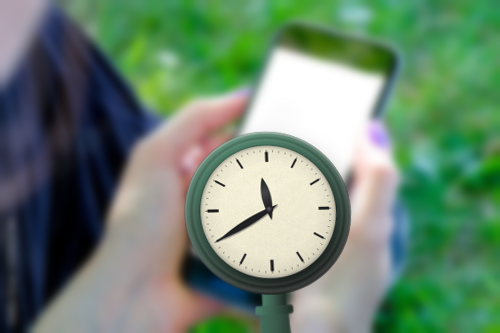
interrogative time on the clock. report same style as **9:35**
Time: **11:40**
